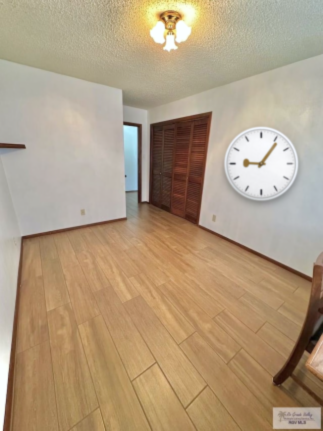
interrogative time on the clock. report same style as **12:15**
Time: **9:06**
